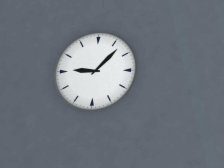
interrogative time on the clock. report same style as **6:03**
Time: **9:07**
